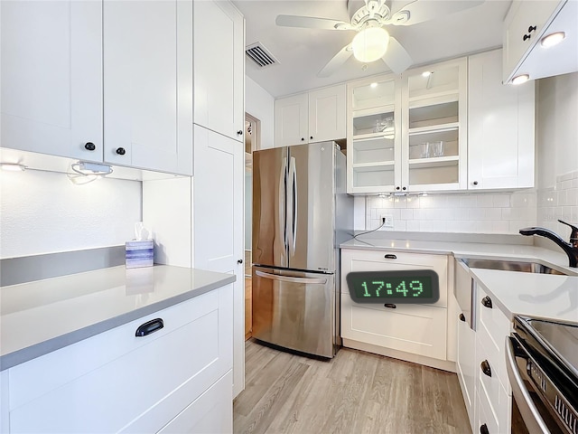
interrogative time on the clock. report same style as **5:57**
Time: **17:49**
